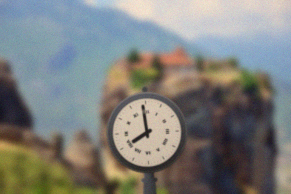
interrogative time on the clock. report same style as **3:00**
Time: **7:59**
